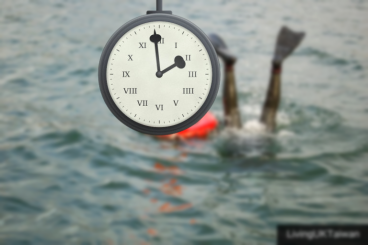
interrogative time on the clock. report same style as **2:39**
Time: **1:59**
